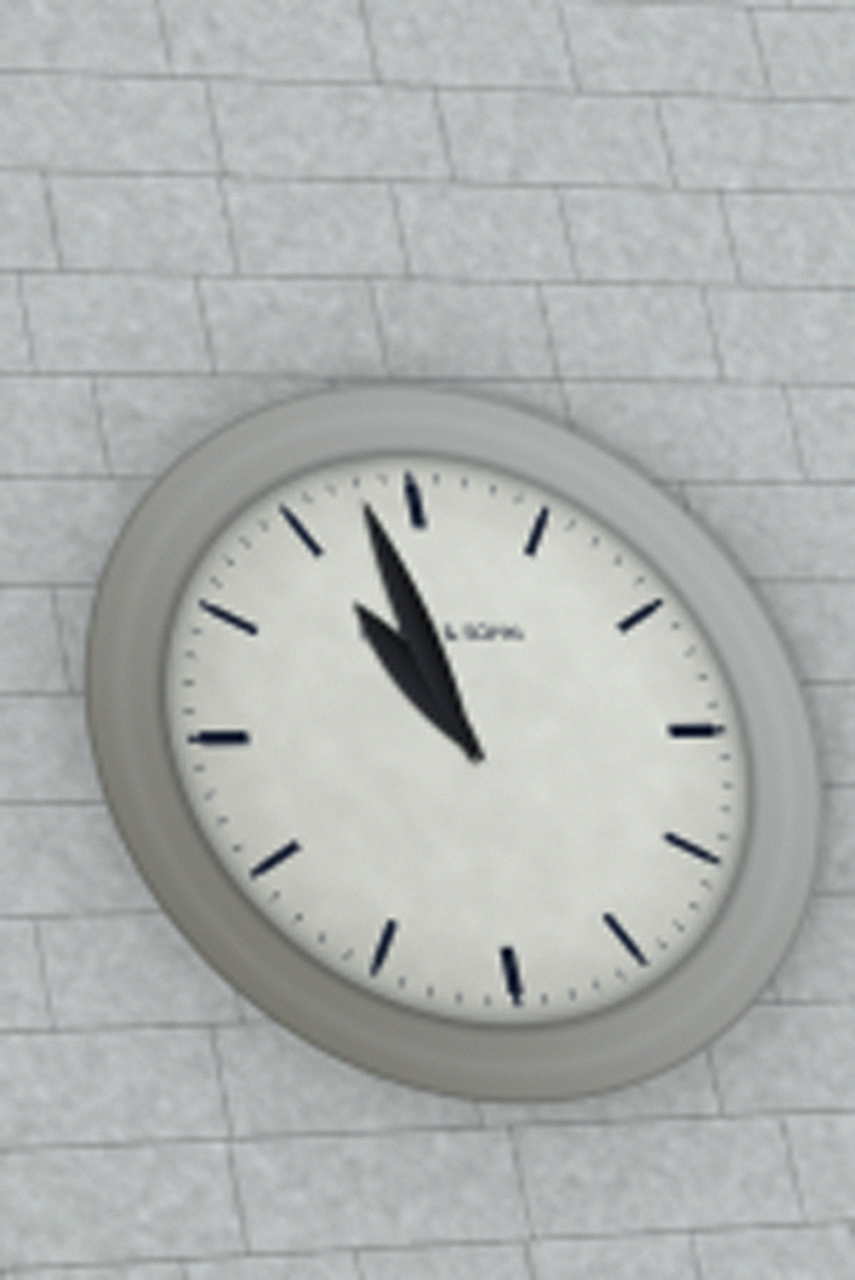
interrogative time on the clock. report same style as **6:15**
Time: **10:58**
